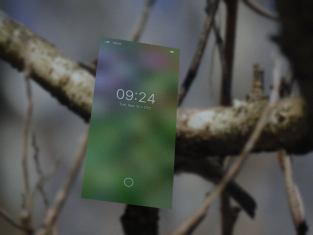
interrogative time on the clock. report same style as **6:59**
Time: **9:24**
